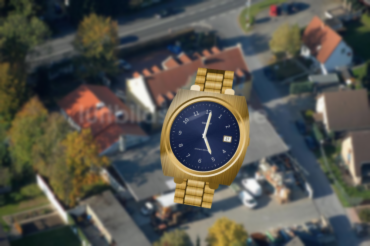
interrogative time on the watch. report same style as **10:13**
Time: **5:01**
